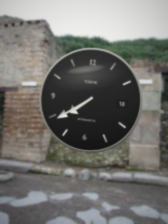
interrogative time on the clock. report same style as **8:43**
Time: **7:39**
